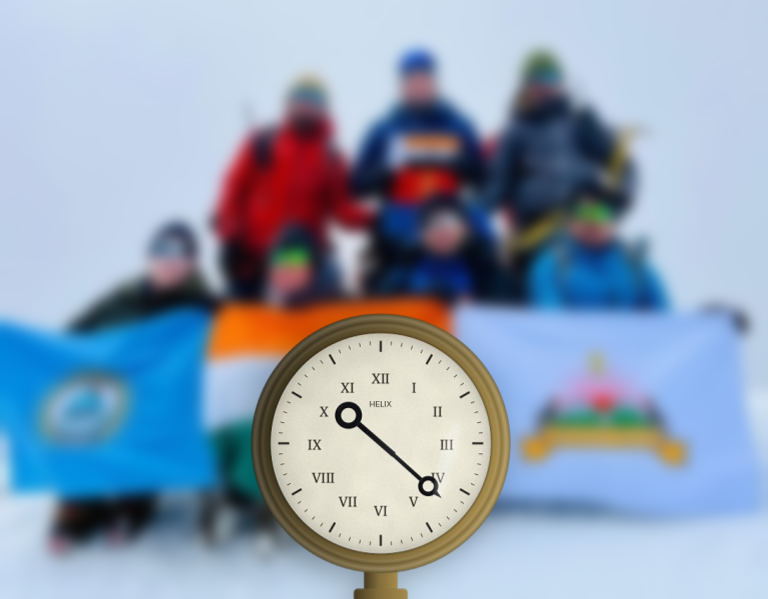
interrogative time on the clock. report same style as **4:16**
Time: **10:22**
